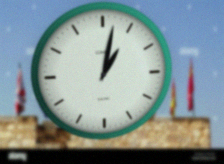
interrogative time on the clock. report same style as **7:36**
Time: **1:02**
